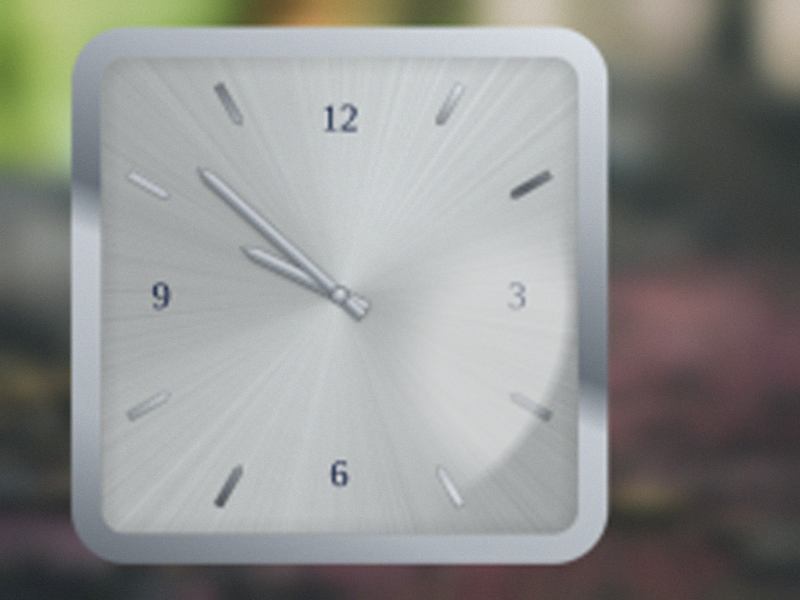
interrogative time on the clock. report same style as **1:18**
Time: **9:52**
